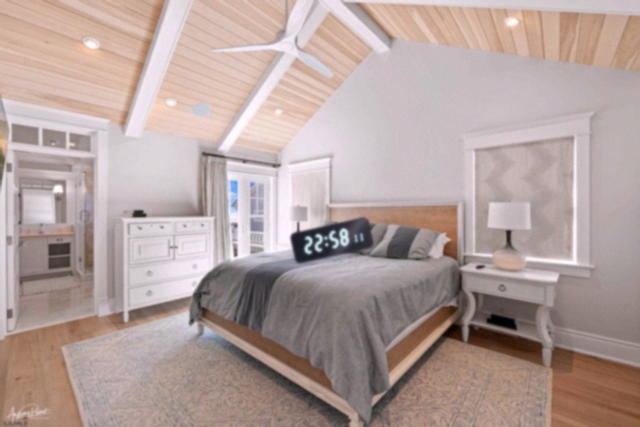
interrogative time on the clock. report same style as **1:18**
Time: **22:58**
